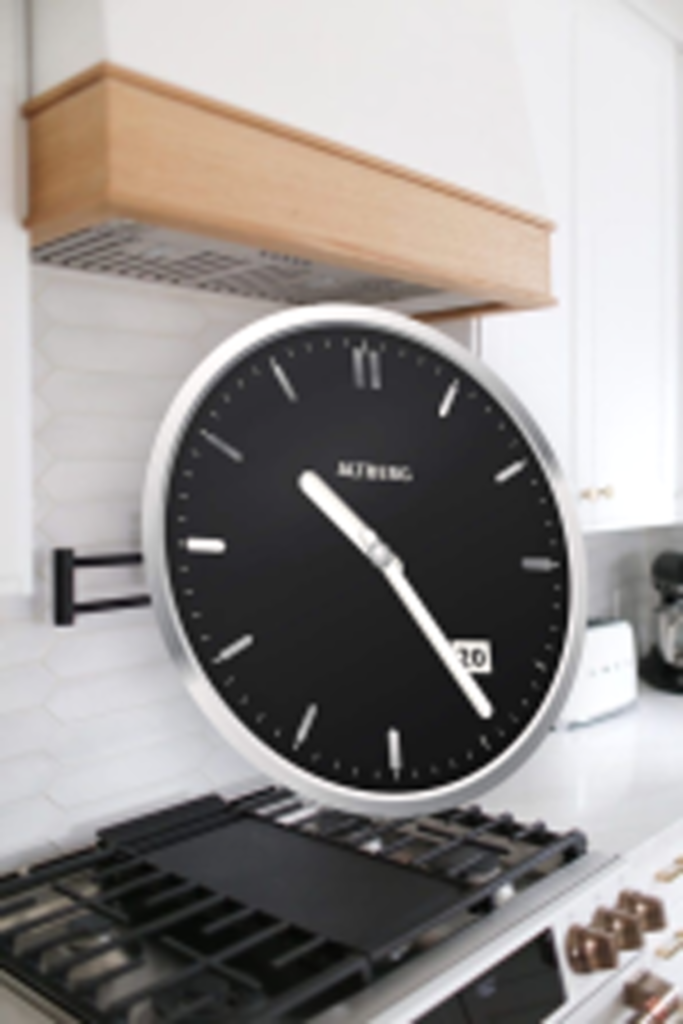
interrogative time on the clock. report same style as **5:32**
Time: **10:24**
